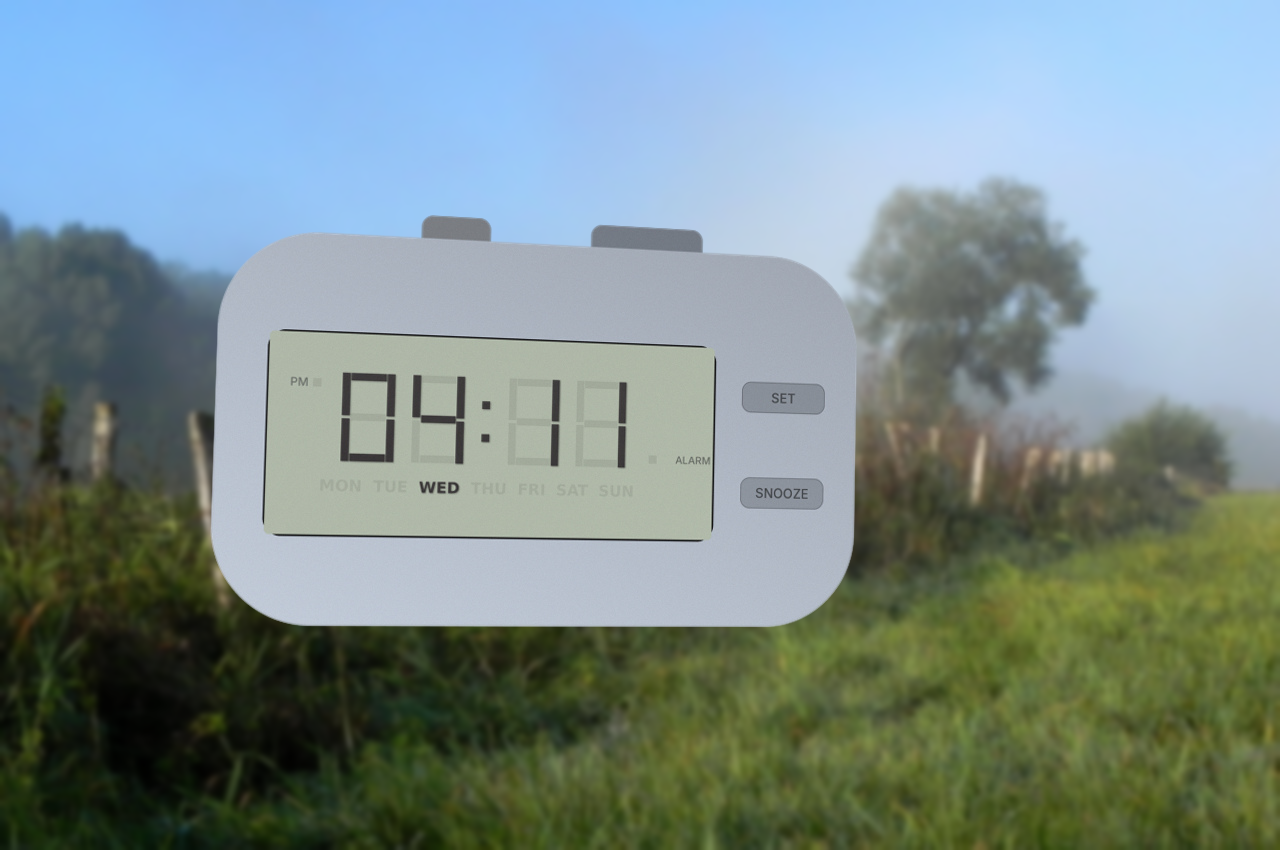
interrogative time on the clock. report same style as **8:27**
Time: **4:11**
